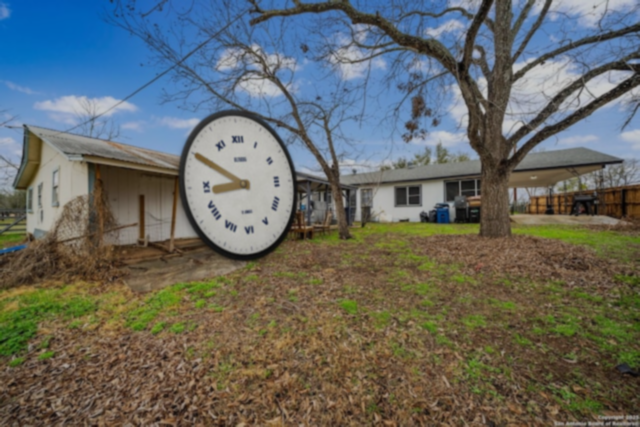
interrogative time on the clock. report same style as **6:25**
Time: **8:50**
